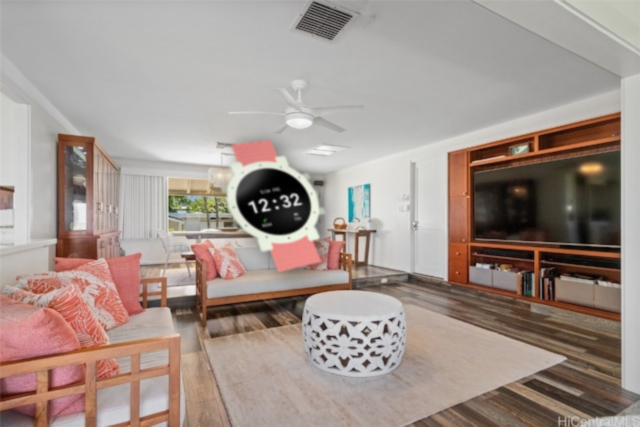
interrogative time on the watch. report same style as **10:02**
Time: **12:32**
